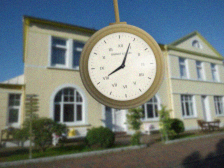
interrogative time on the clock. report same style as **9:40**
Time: **8:04**
